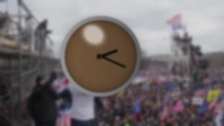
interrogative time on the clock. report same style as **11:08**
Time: **2:19**
